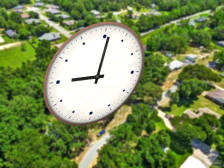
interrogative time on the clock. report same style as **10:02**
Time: **9:01**
